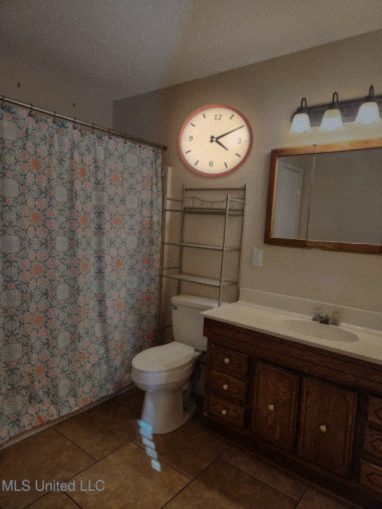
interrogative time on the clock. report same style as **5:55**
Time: **4:10**
